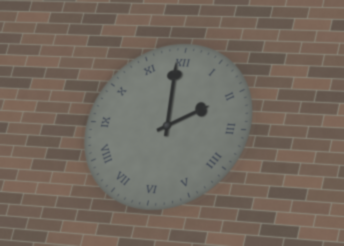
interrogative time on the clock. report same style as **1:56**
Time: **1:59**
